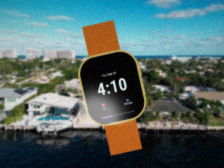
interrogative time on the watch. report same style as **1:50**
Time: **4:10**
